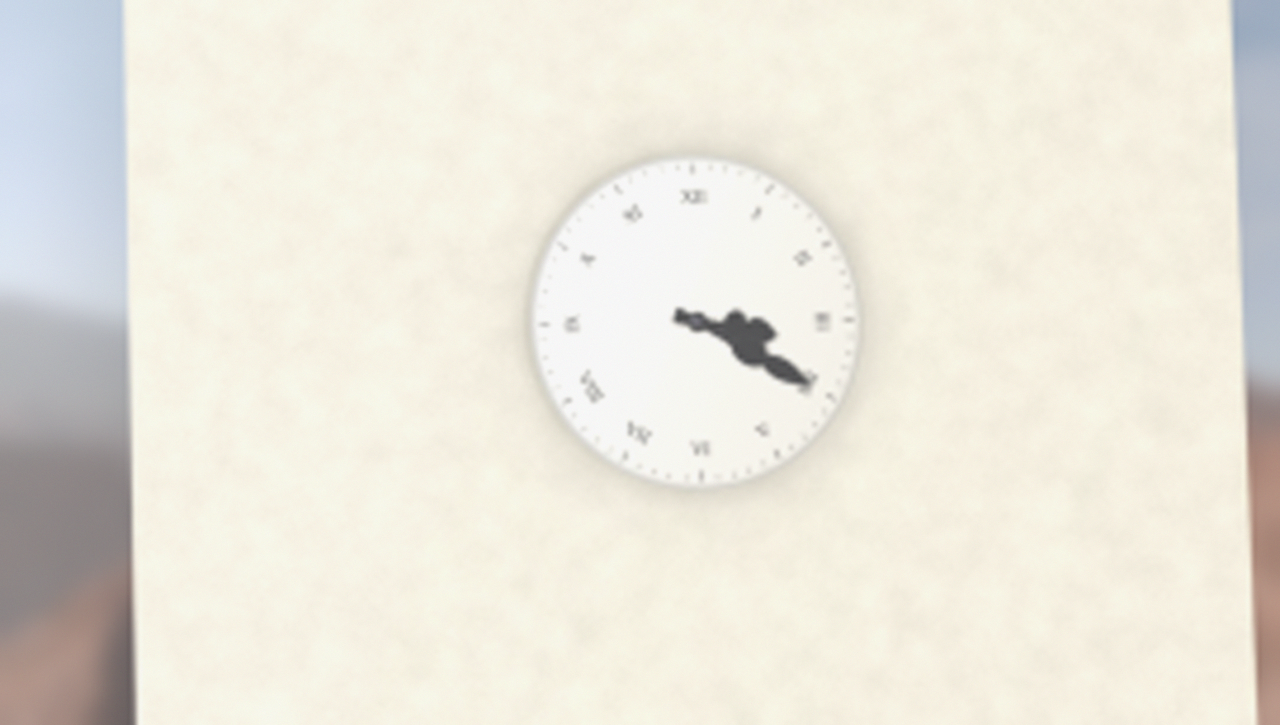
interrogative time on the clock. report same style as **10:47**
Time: **3:20**
